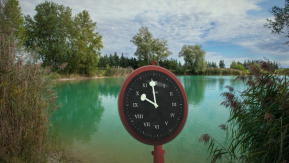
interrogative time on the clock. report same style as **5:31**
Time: **9:59**
